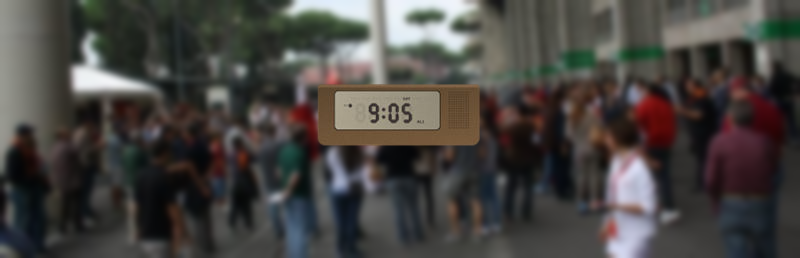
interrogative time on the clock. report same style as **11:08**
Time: **9:05**
